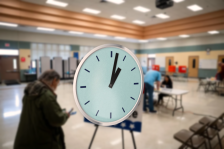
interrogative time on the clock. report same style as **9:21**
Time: **1:02**
